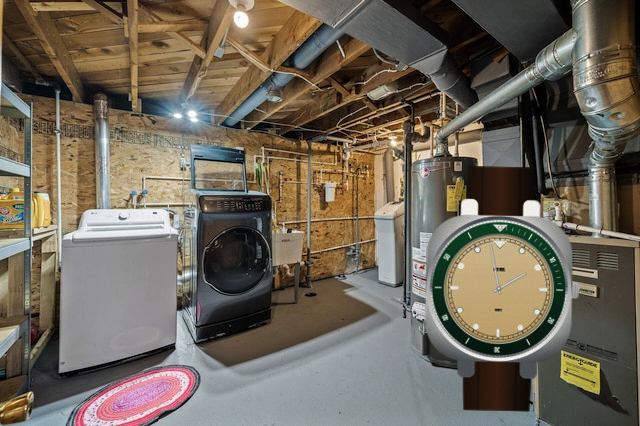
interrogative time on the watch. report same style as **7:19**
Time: **1:58**
